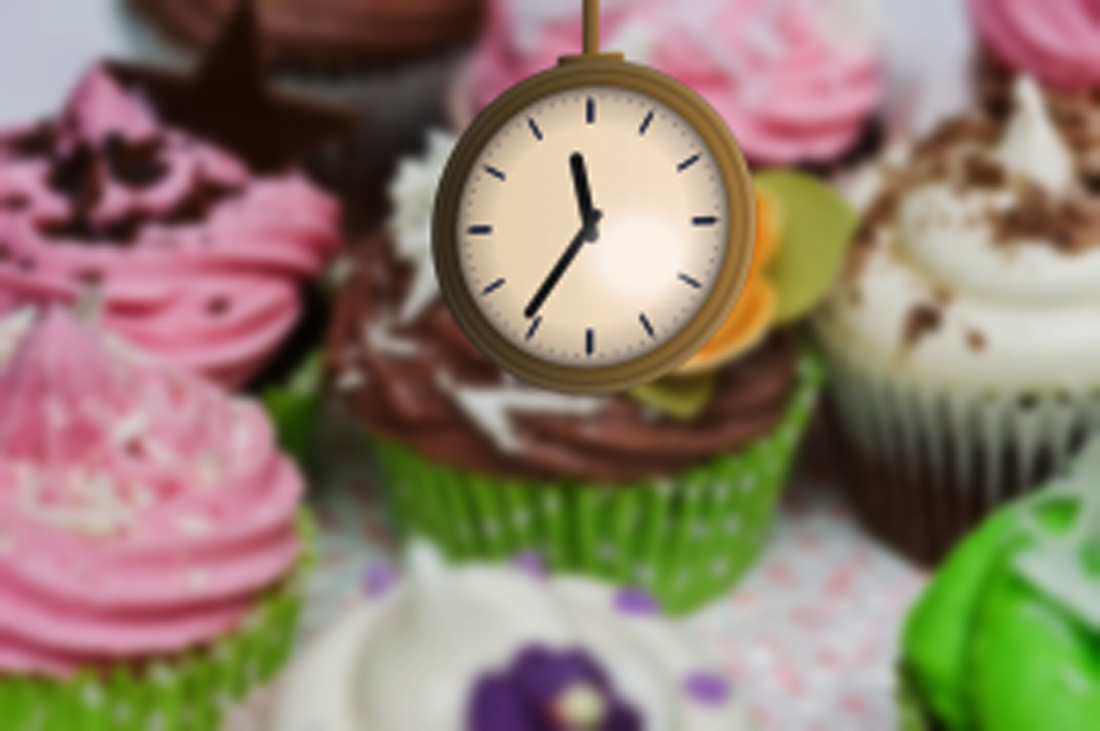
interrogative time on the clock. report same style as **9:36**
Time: **11:36**
